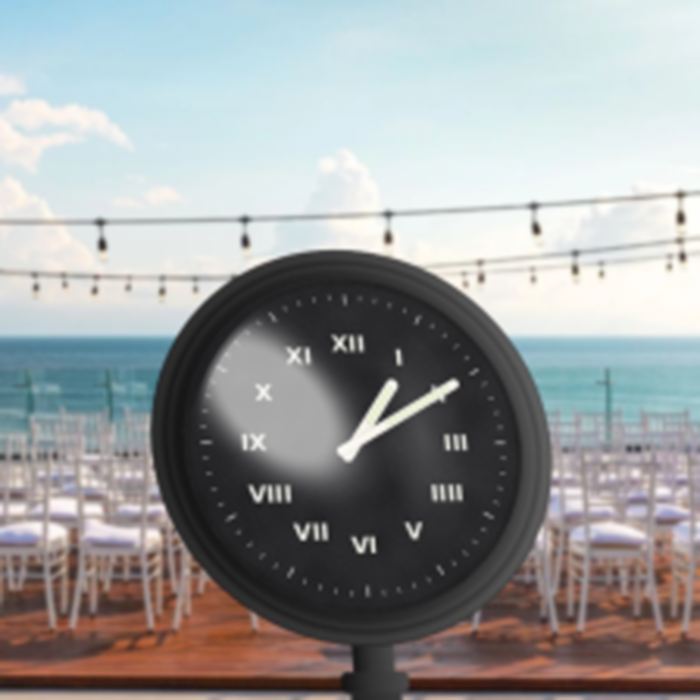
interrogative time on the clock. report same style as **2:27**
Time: **1:10**
